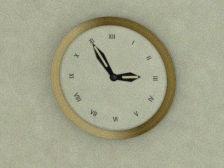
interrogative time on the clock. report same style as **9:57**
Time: **2:55**
